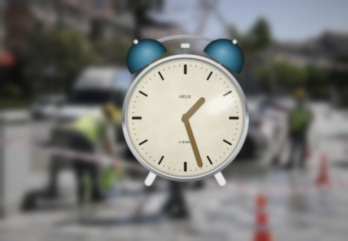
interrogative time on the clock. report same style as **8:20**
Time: **1:27**
